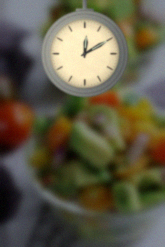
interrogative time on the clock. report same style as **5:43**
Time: **12:10**
